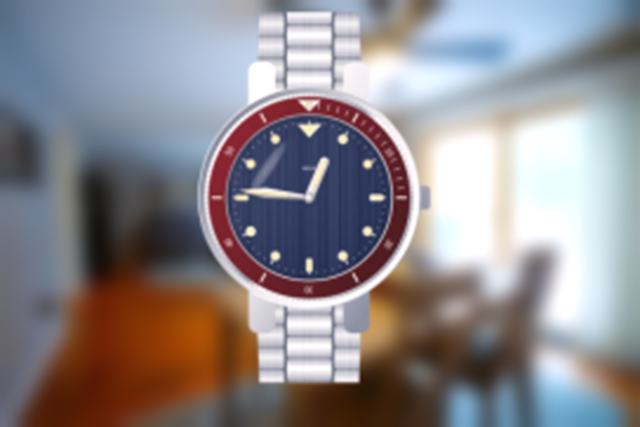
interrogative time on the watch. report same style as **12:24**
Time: **12:46**
